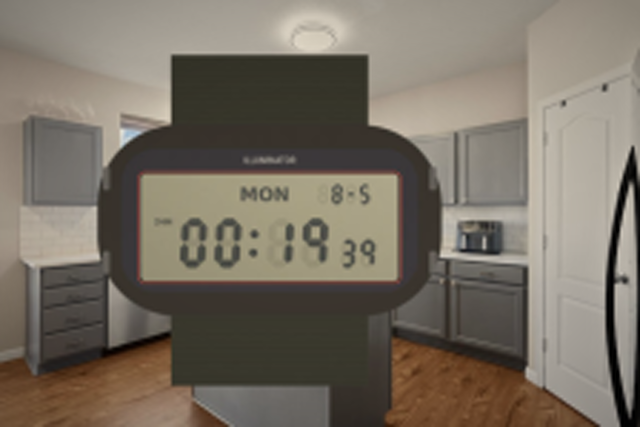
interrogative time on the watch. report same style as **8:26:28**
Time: **0:19:39**
